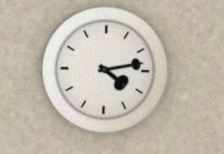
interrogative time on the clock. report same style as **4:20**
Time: **4:13**
